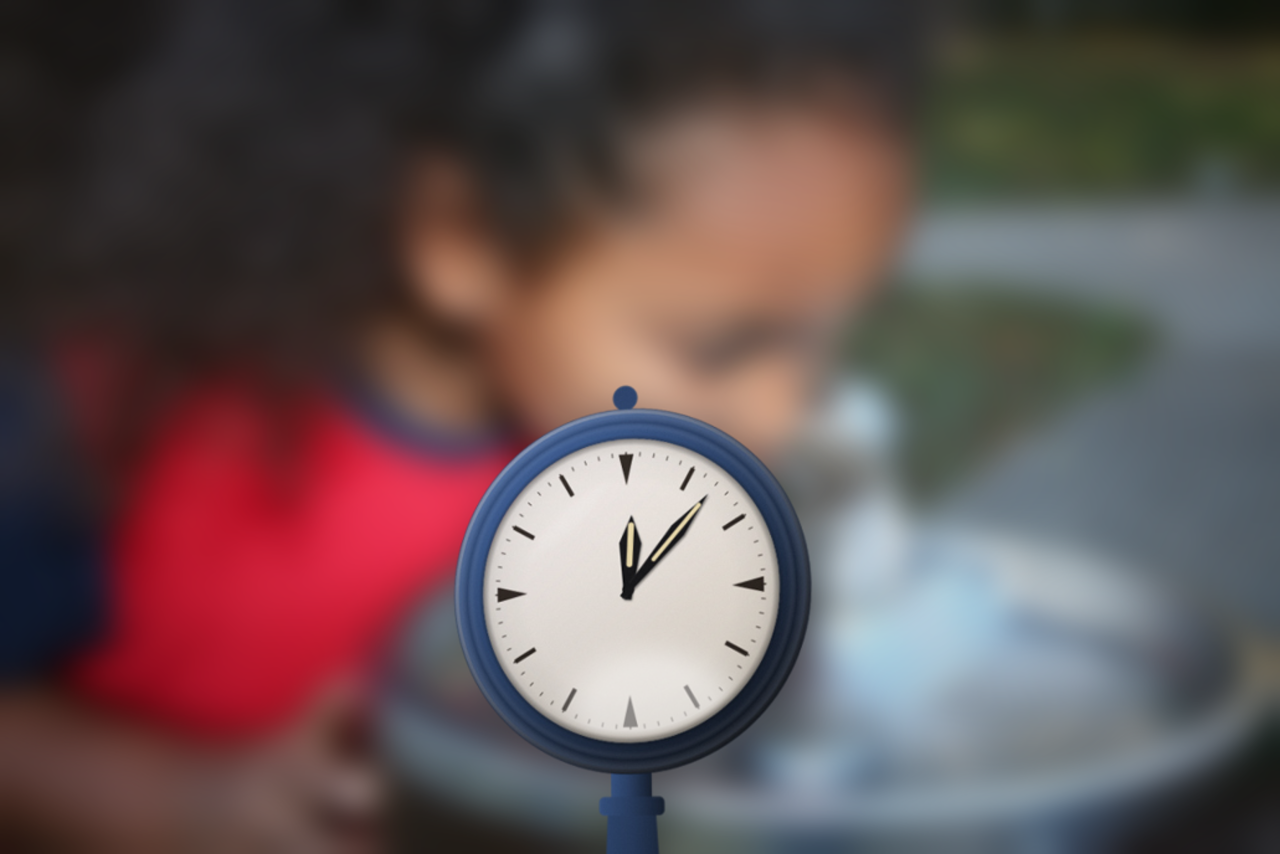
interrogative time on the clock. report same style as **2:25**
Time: **12:07**
